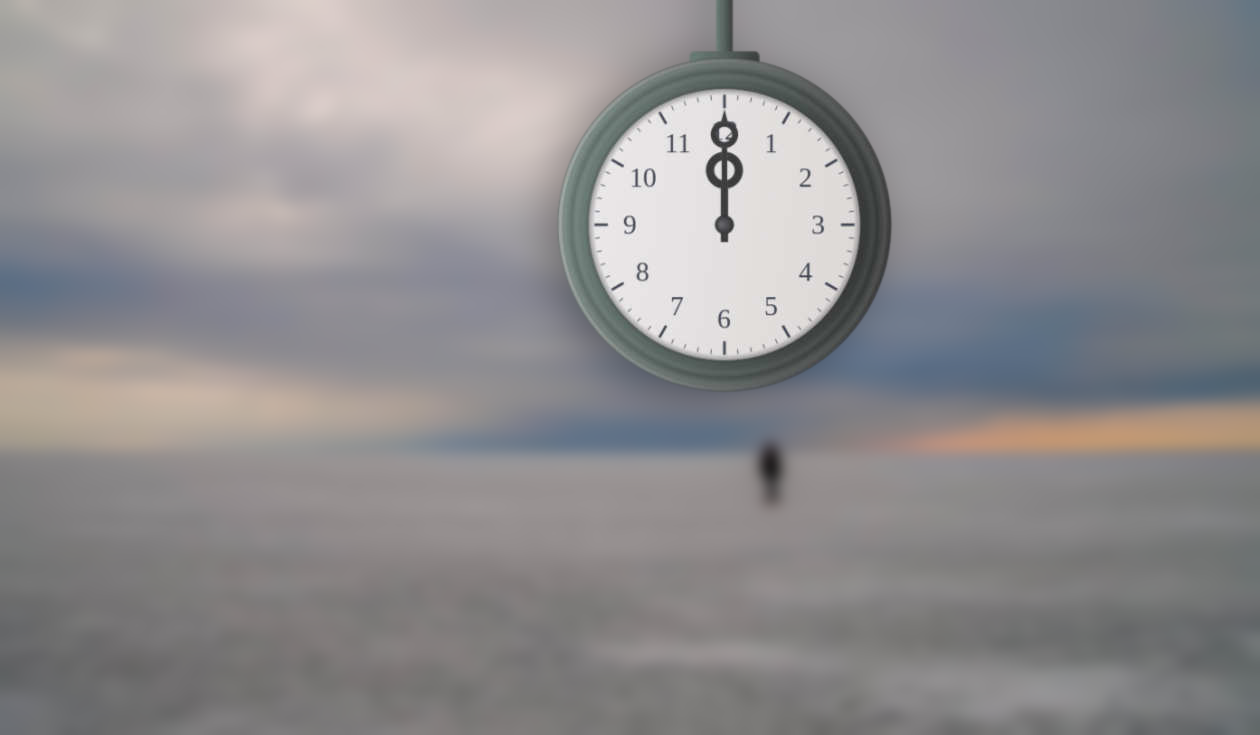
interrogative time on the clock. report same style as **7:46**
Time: **12:00**
